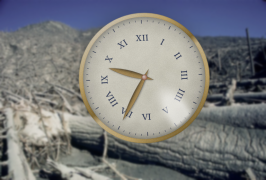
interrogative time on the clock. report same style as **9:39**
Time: **9:35**
